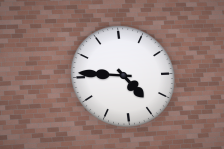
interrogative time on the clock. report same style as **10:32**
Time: **4:46**
